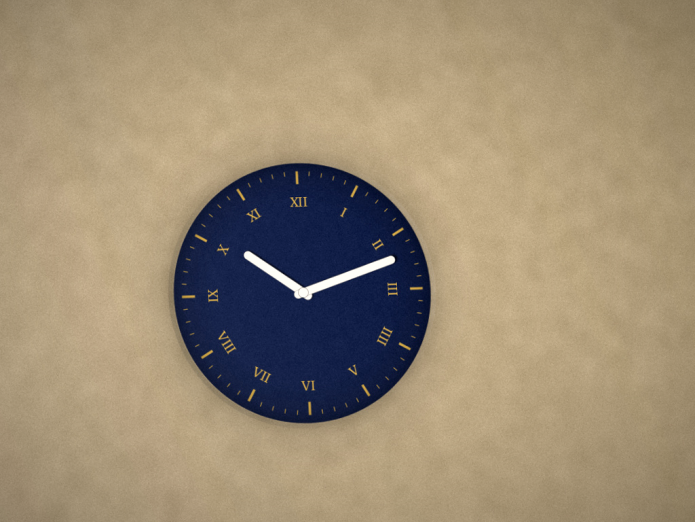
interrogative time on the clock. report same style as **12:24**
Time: **10:12**
